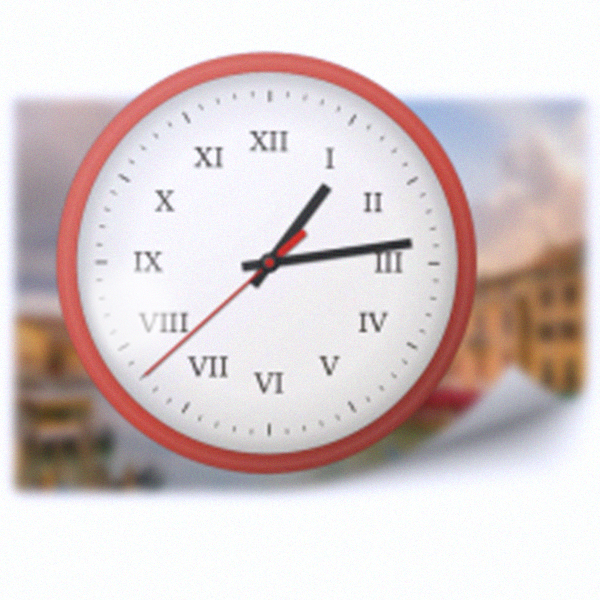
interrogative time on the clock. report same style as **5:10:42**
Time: **1:13:38**
